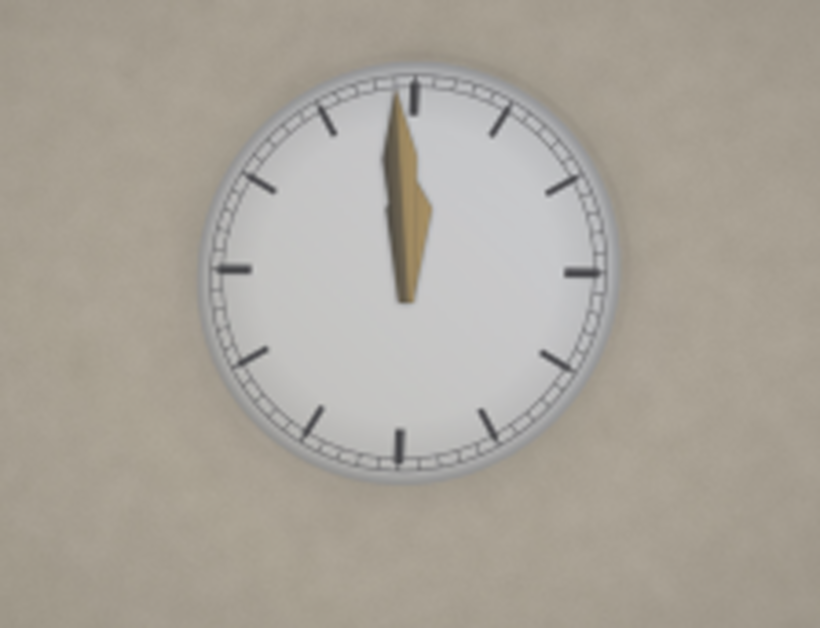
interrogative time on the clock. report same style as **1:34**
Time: **11:59**
